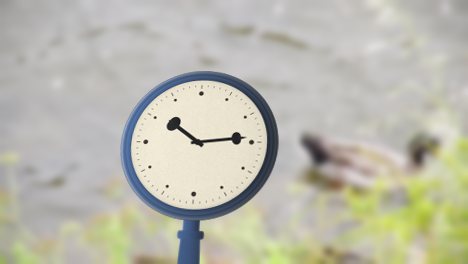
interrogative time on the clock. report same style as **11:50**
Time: **10:14**
